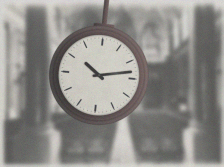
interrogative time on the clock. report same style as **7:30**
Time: **10:13**
